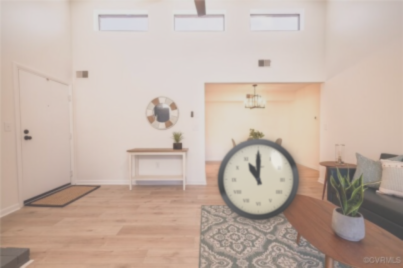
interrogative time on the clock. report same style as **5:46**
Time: **11:00**
